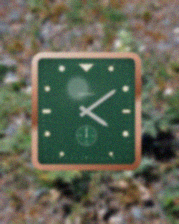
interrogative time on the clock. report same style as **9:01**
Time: **4:09**
